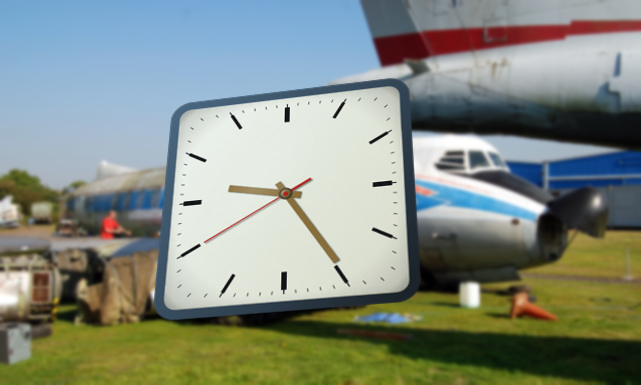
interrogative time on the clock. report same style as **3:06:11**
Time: **9:24:40**
